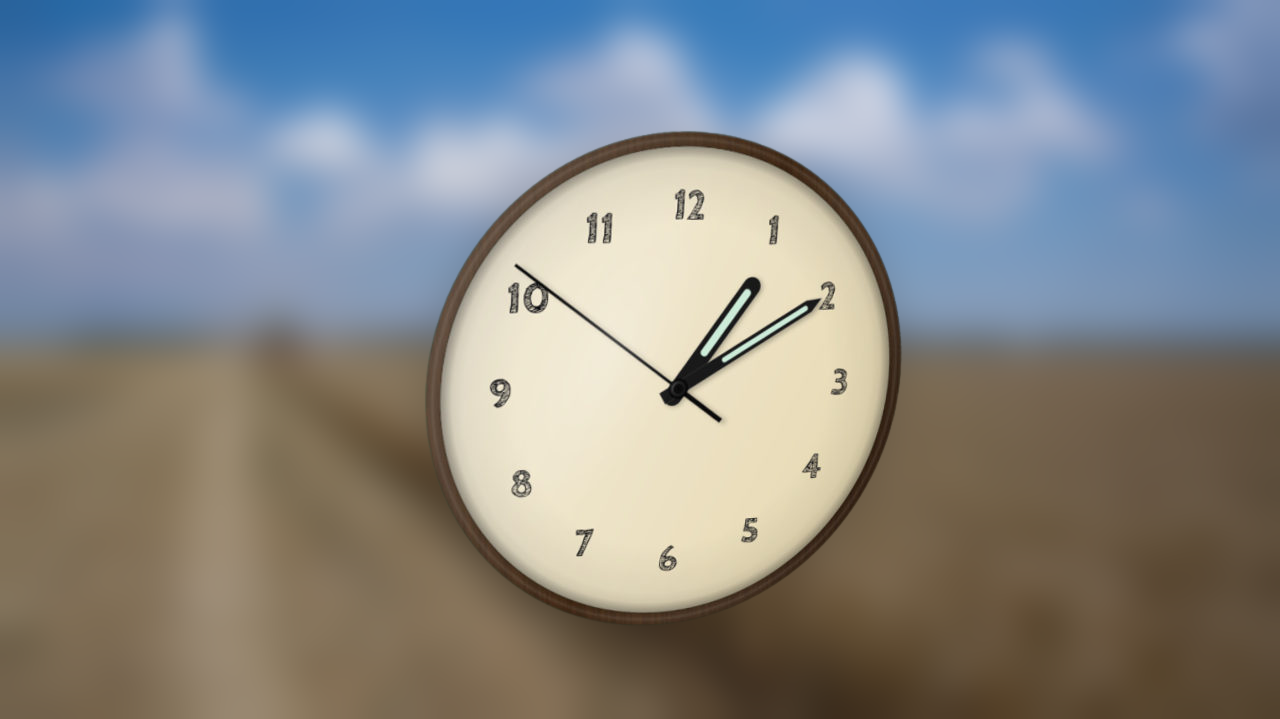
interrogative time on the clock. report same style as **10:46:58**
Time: **1:09:51**
